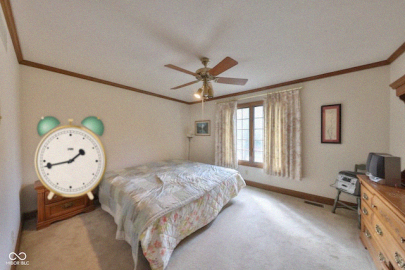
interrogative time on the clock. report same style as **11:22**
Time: **1:43**
